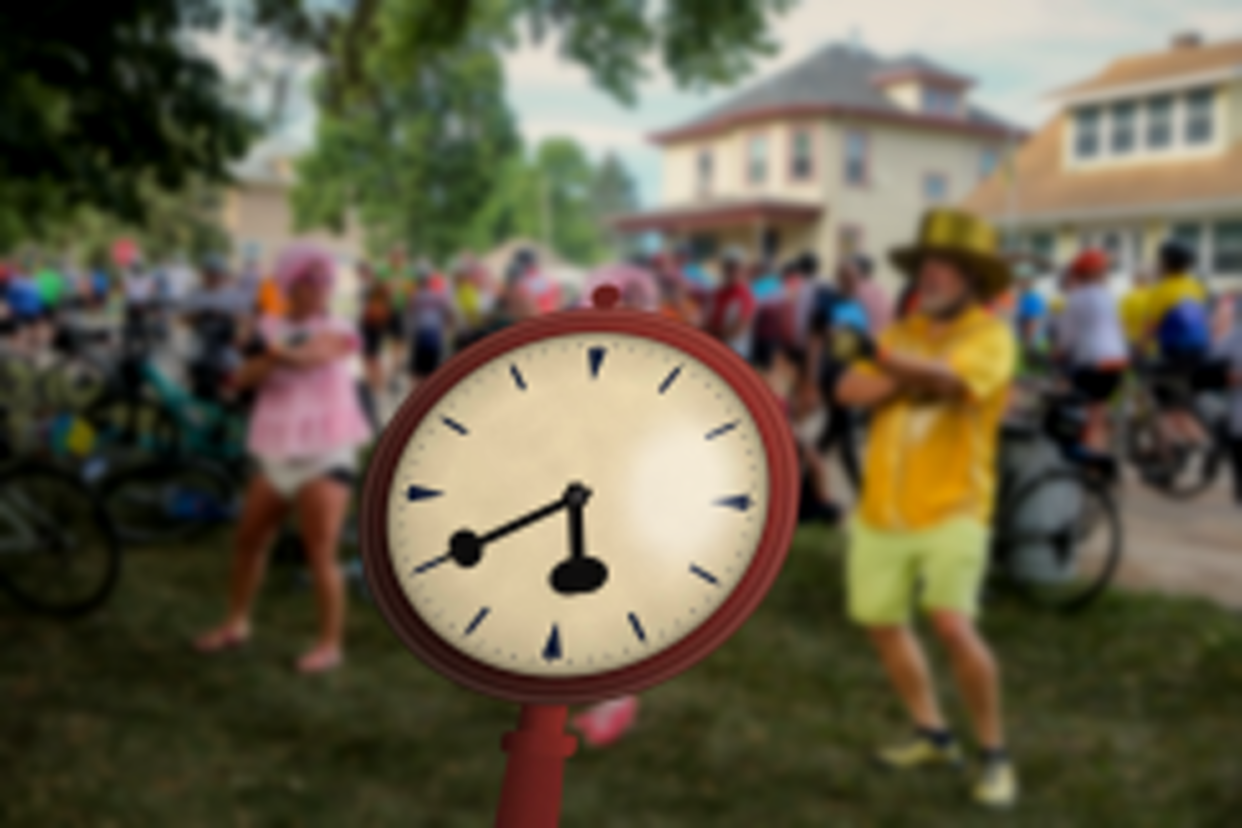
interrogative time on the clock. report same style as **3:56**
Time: **5:40**
